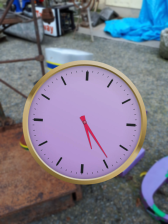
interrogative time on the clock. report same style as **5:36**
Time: **5:24**
